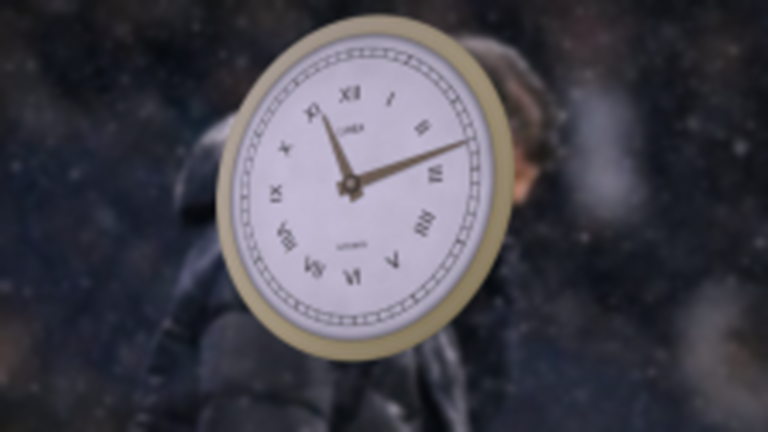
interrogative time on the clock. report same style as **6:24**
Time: **11:13**
